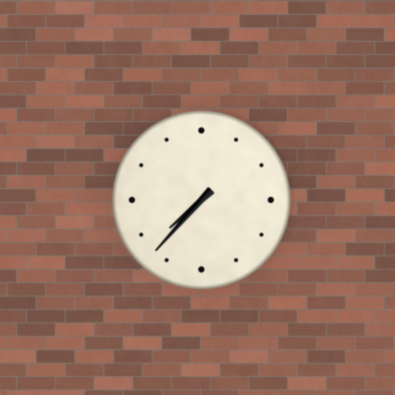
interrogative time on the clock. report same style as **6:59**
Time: **7:37**
